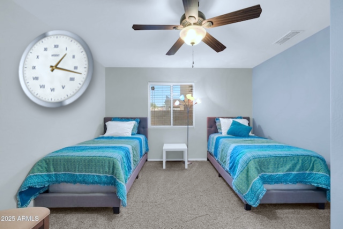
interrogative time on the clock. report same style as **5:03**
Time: **1:17**
